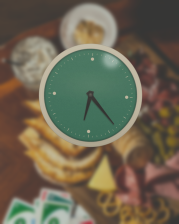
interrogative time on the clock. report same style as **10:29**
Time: **6:23**
